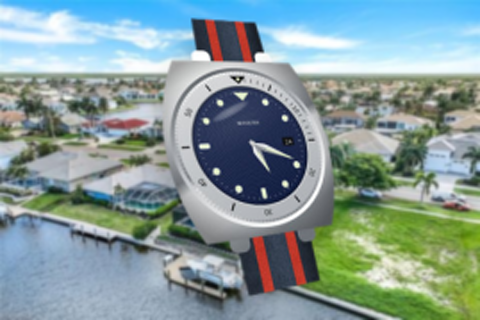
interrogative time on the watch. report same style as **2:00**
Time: **5:19**
